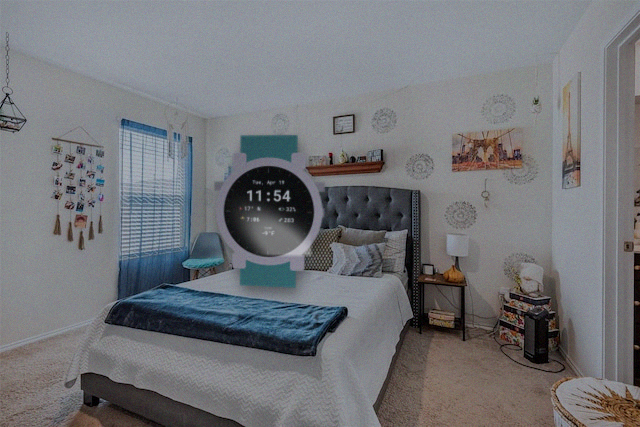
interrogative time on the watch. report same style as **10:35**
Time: **11:54**
